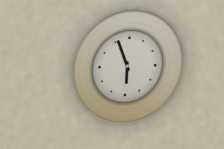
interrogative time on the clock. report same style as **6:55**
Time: **5:56**
